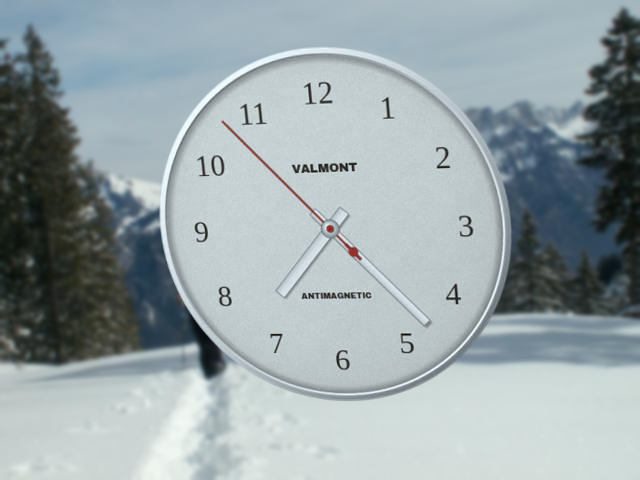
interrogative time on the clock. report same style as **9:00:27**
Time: **7:22:53**
